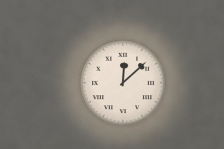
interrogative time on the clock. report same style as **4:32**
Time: **12:08**
